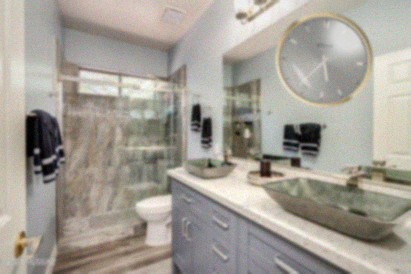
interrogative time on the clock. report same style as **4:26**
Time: **5:37**
